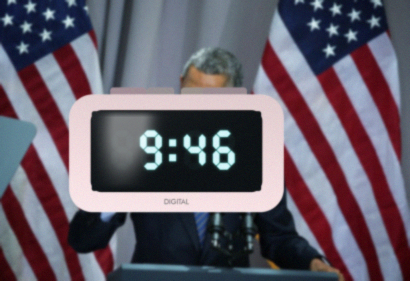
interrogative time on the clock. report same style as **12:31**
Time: **9:46**
